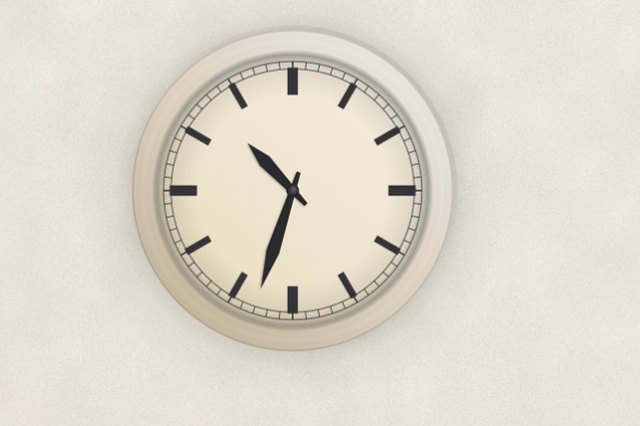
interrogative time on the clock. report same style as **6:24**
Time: **10:33**
